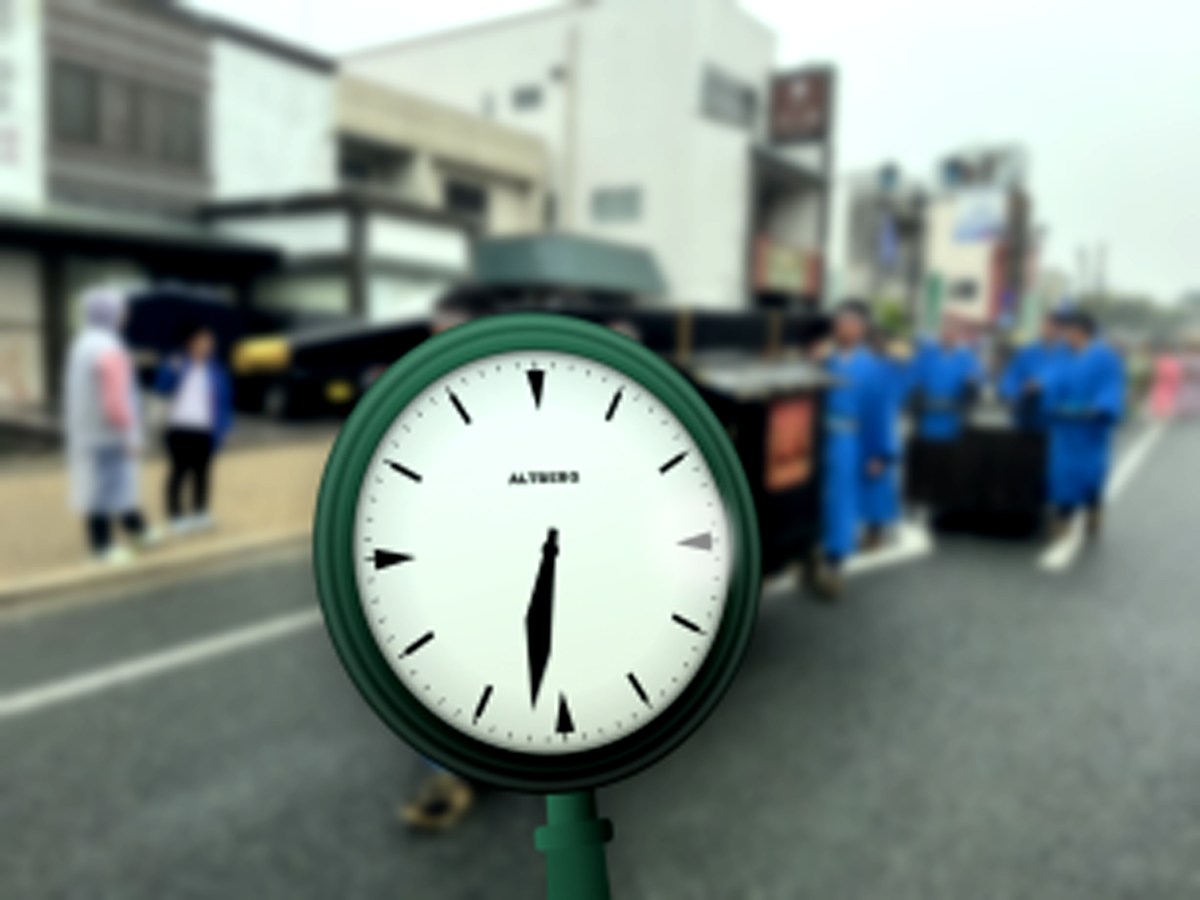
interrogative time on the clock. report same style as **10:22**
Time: **6:32**
